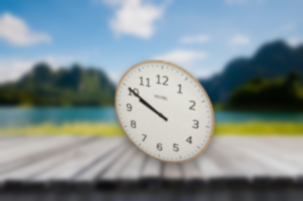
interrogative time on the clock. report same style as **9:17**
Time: **9:50**
